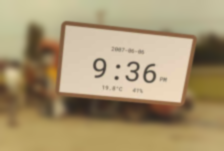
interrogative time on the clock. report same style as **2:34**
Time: **9:36**
